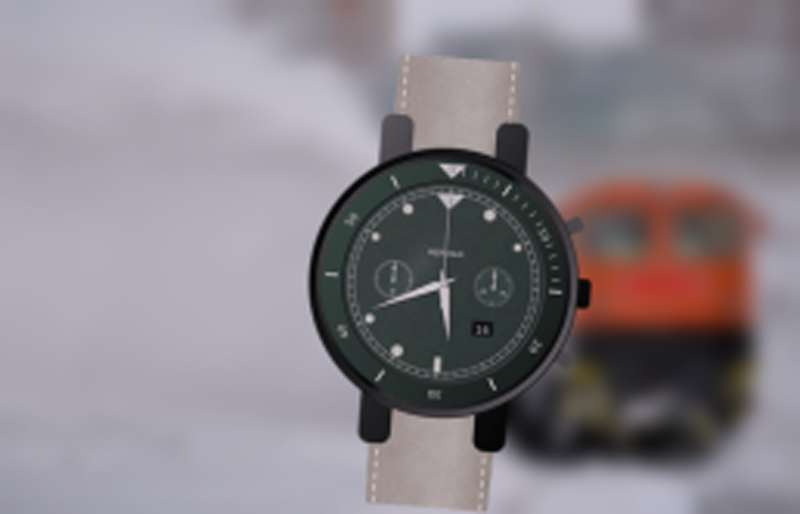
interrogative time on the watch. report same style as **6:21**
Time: **5:41**
